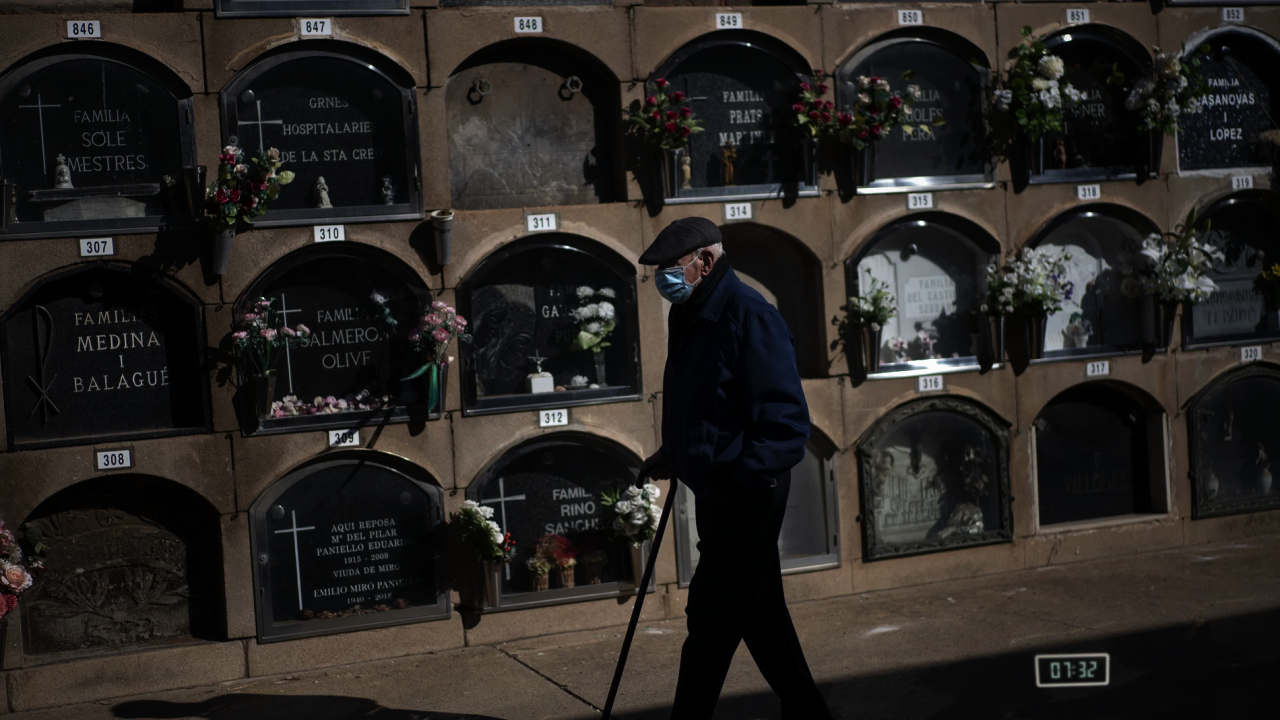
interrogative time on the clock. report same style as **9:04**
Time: **7:32**
